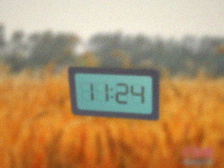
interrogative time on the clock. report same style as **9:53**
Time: **11:24**
